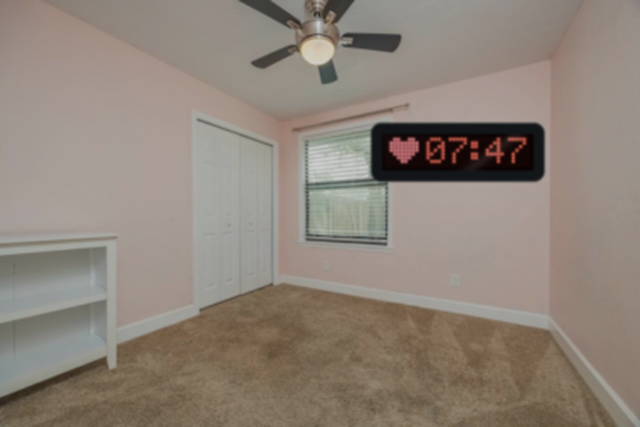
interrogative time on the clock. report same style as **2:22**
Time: **7:47**
